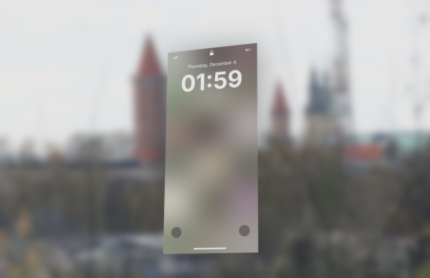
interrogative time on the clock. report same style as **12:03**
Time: **1:59**
